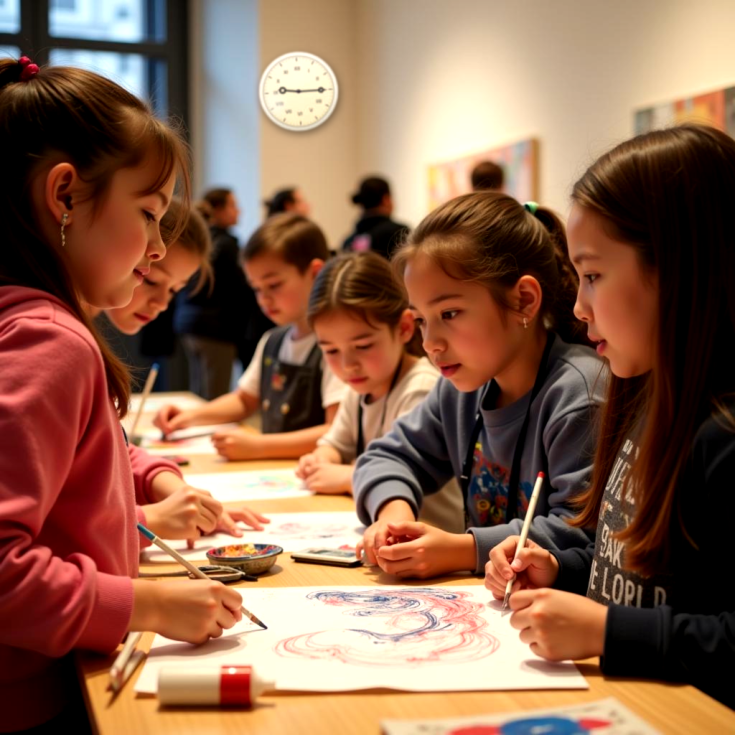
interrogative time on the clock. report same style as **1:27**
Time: **9:15**
